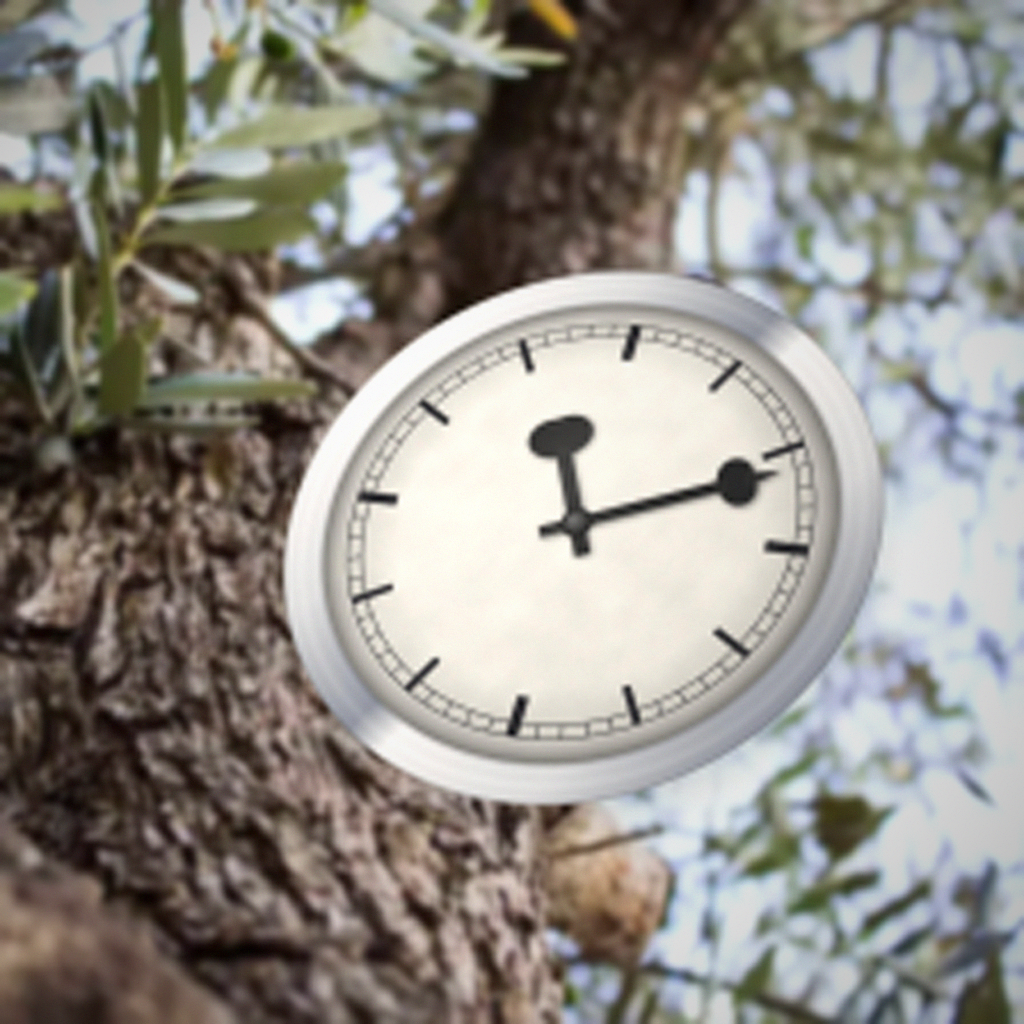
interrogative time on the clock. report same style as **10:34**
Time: **11:11**
